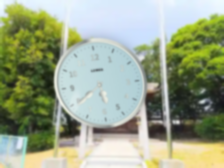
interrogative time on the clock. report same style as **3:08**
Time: **5:39**
